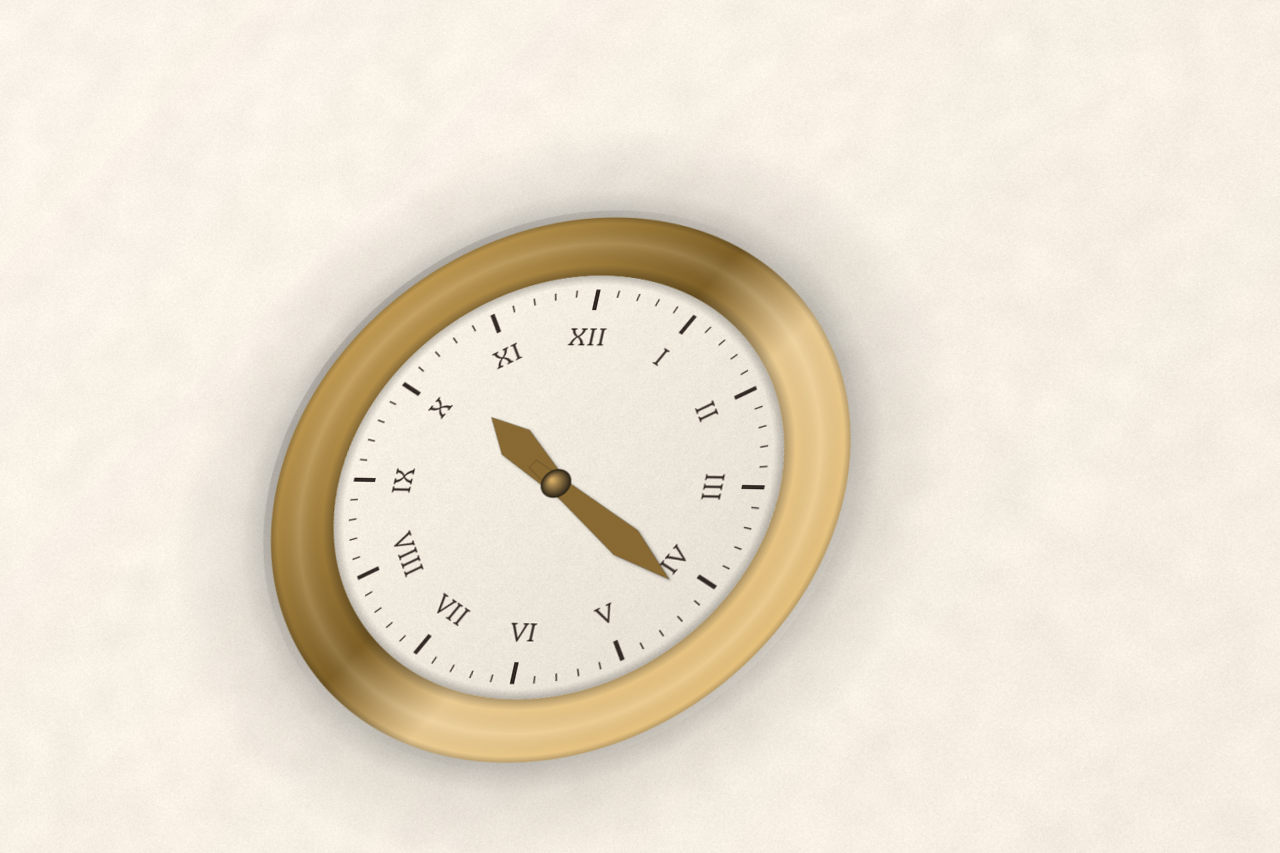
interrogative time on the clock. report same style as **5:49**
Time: **10:21**
